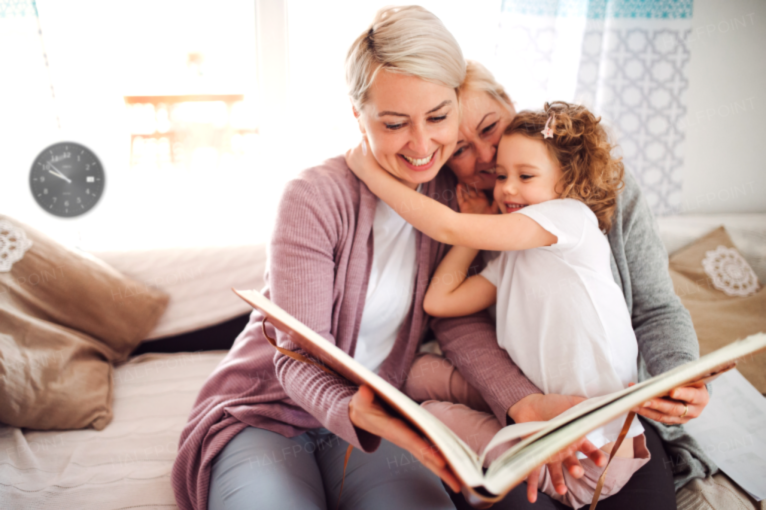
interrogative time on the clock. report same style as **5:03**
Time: **9:52**
